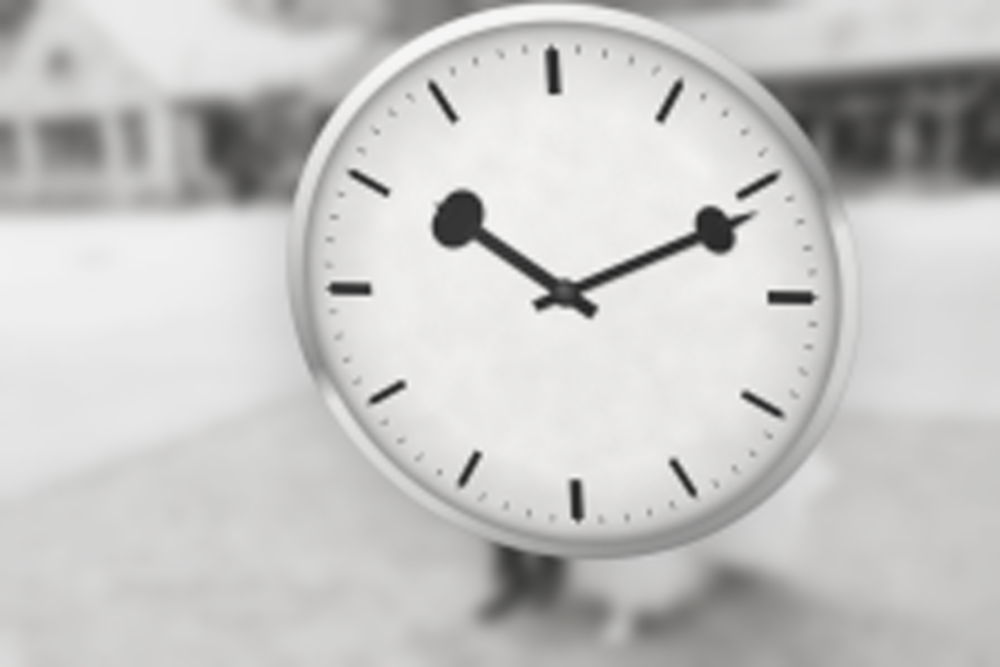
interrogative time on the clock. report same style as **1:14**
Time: **10:11**
